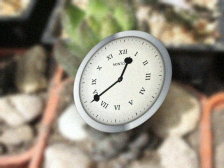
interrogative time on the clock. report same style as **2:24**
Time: **12:39**
